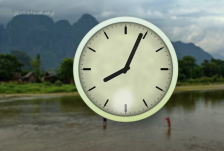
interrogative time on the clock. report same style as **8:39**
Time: **8:04**
